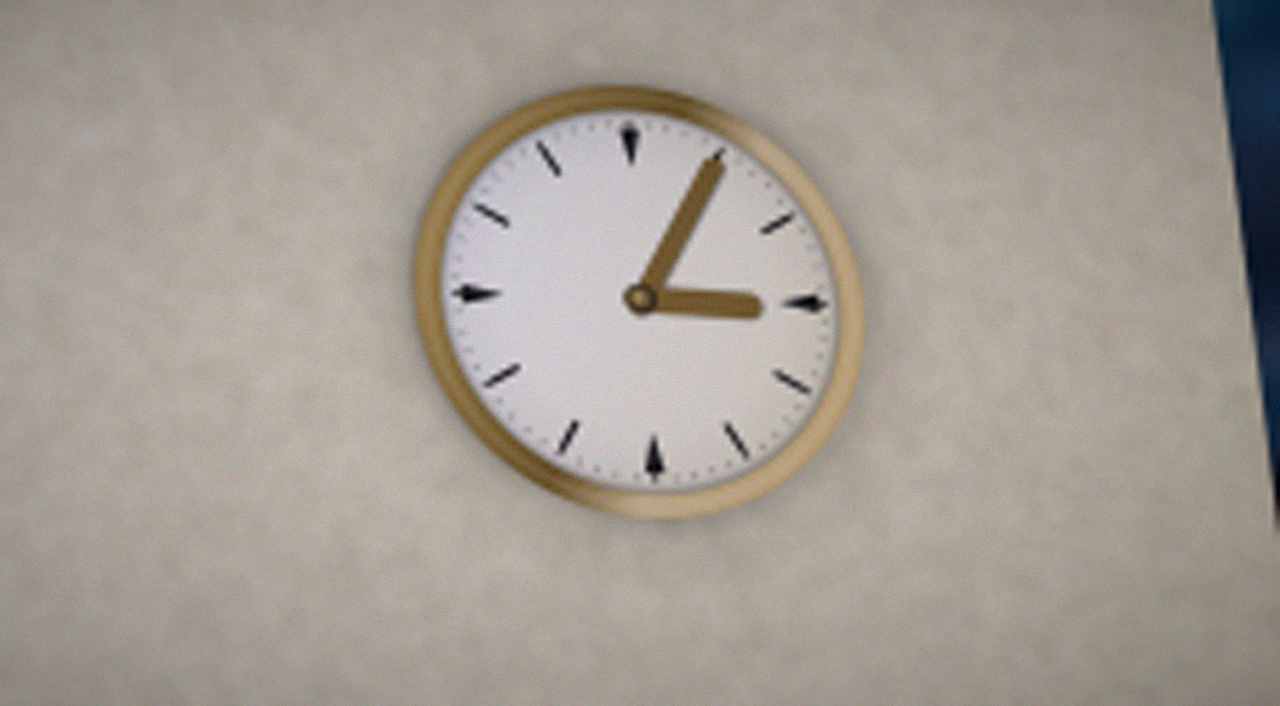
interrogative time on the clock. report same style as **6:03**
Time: **3:05**
